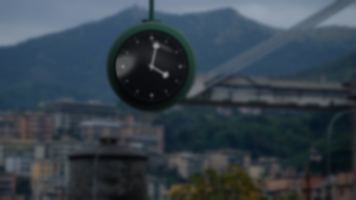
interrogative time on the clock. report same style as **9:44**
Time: **4:02**
